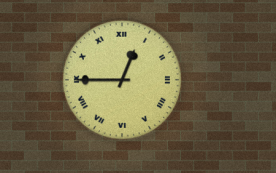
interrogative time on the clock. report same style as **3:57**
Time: **12:45**
